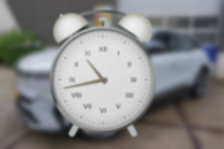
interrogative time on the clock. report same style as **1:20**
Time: **10:43**
